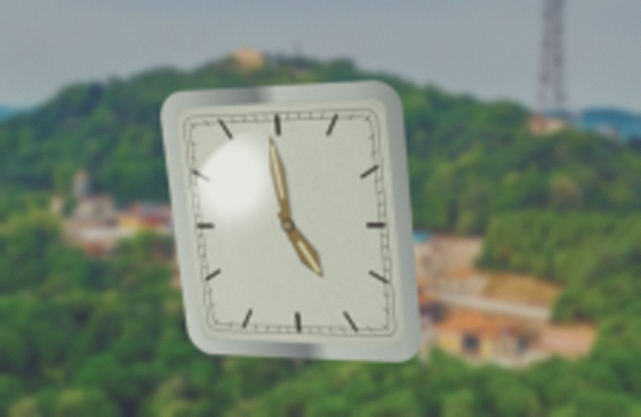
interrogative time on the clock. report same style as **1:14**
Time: **4:59**
